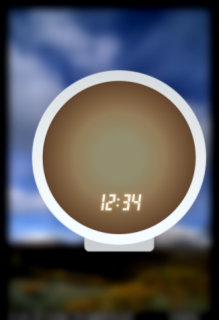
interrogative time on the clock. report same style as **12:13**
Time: **12:34**
